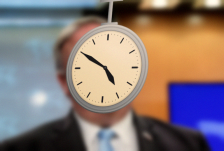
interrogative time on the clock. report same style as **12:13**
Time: **4:50**
